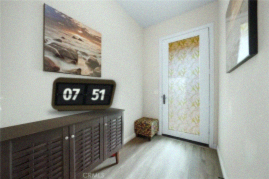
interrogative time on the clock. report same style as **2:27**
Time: **7:51**
